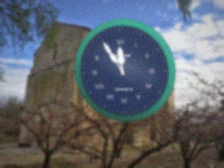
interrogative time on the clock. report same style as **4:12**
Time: **11:55**
